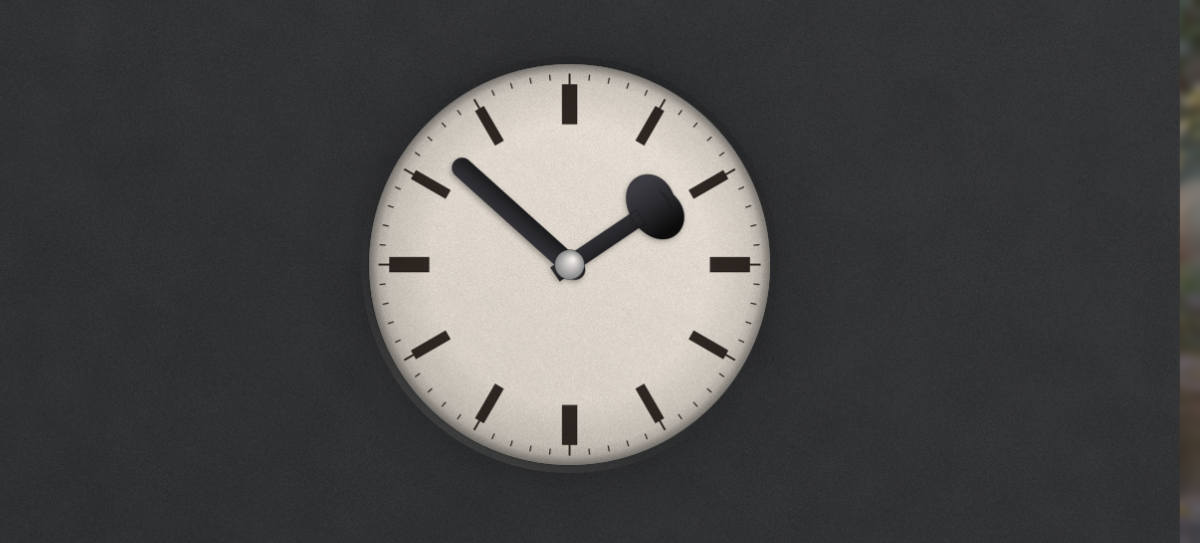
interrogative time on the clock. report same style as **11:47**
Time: **1:52**
